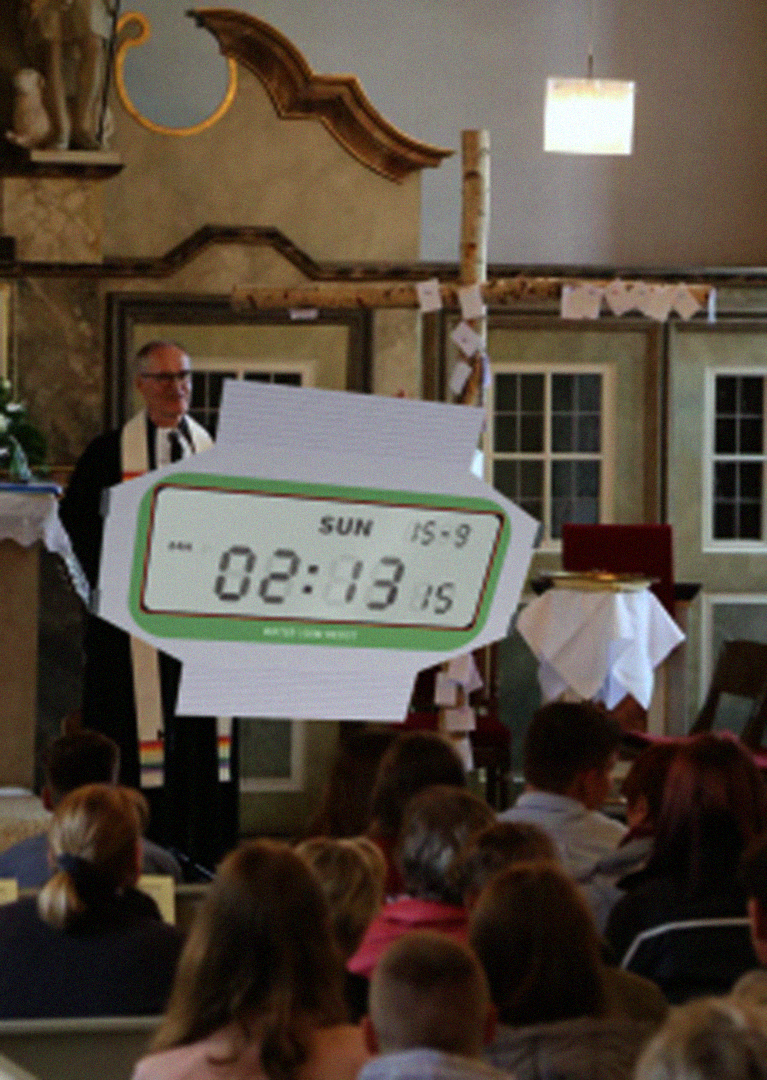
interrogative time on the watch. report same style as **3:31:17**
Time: **2:13:15**
